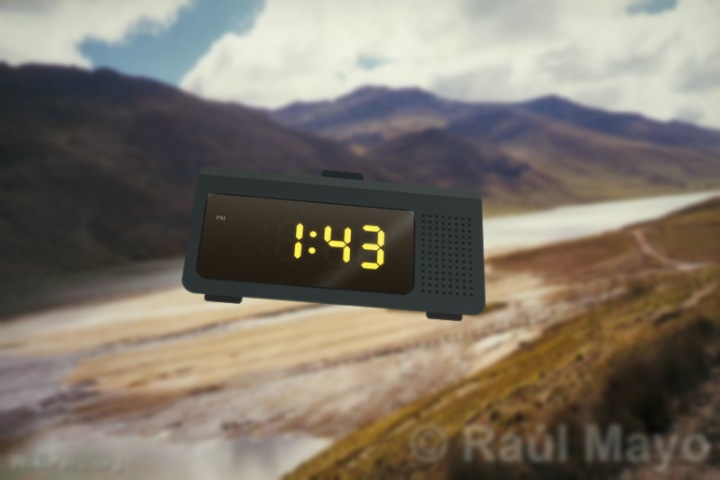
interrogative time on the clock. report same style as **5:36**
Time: **1:43**
